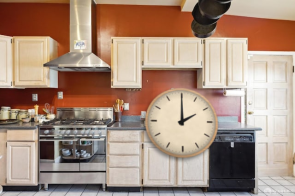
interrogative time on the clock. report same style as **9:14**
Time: **2:00**
